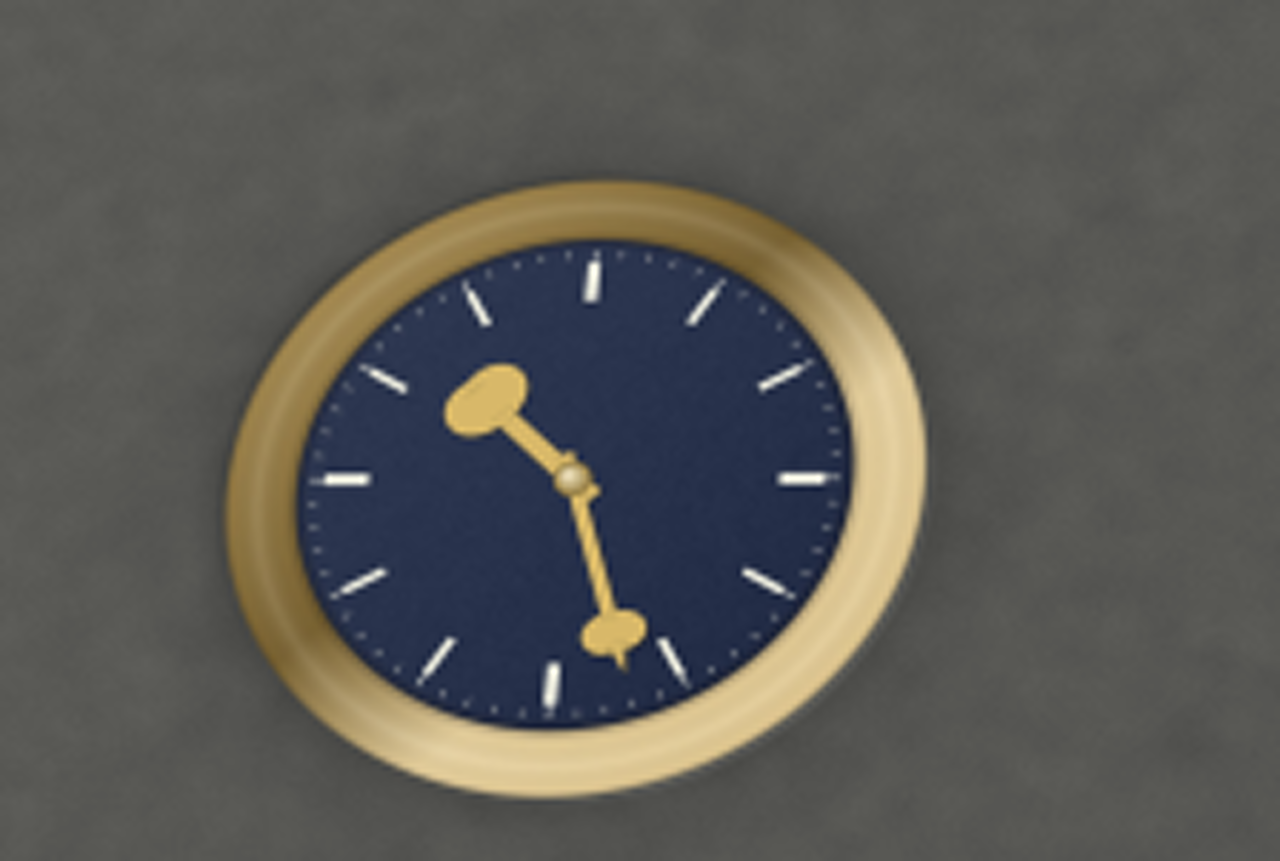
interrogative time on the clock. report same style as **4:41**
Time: **10:27**
